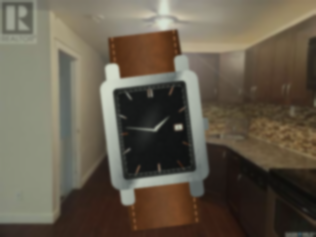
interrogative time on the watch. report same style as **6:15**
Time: **1:47**
